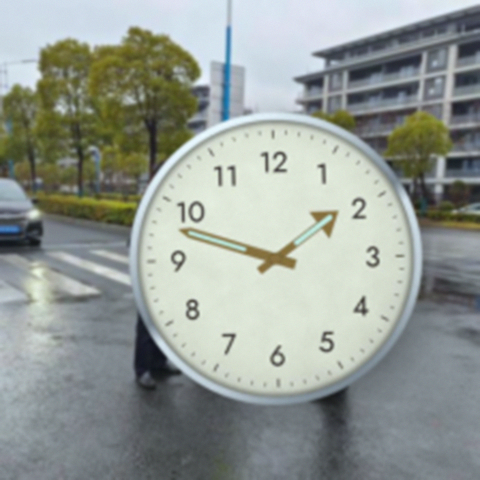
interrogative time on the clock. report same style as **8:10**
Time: **1:48**
